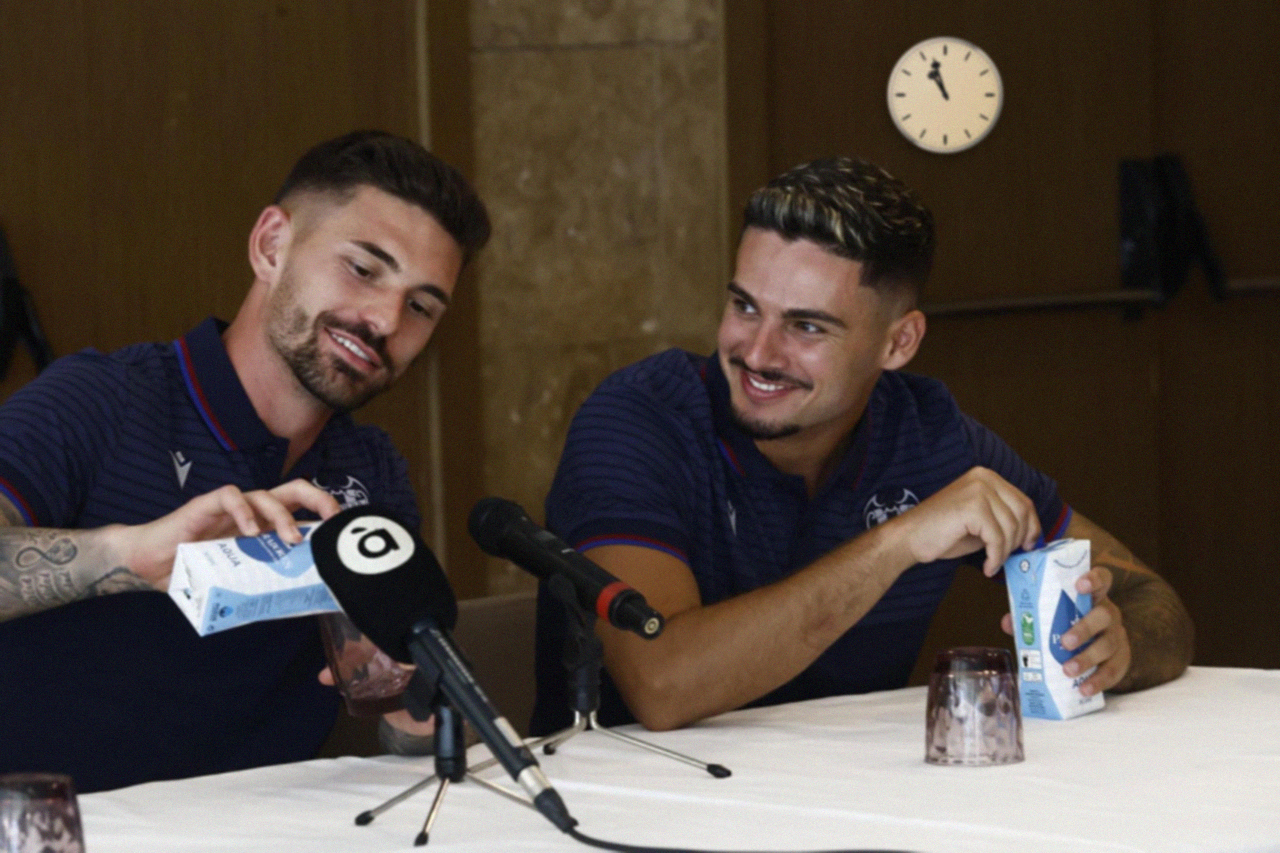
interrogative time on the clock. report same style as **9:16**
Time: **10:57**
